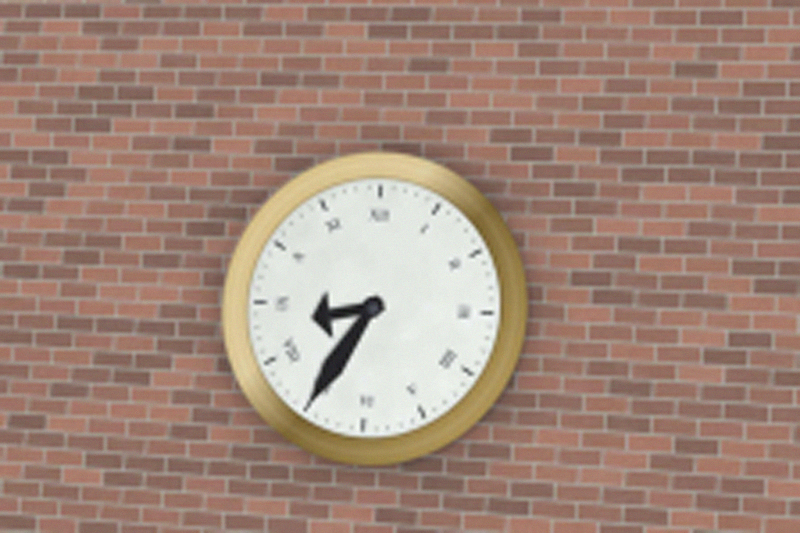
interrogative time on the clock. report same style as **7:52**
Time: **8:35**
